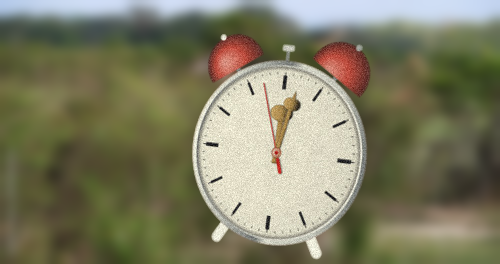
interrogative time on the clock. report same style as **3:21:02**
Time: **12:01:57**
